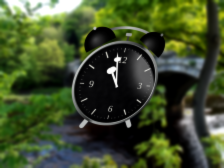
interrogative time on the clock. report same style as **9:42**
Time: **10:58**
